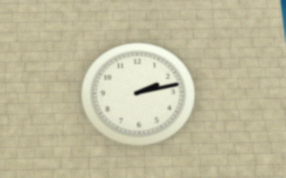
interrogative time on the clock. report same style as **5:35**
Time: **2:13**
